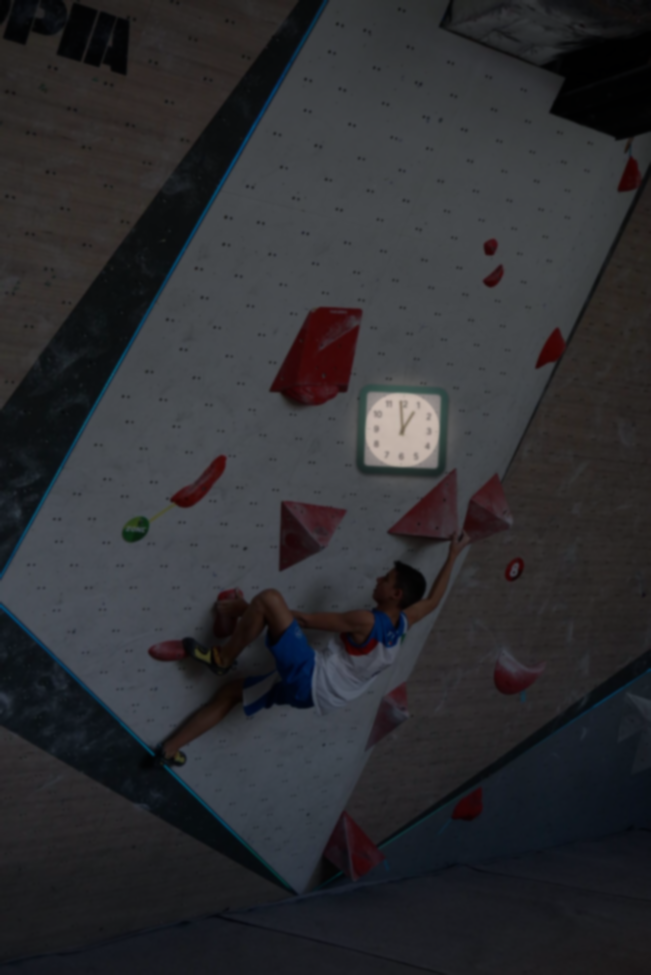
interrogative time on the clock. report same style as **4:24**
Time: **12:59**
